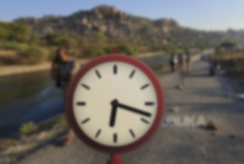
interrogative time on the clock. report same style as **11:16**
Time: **6:18**
